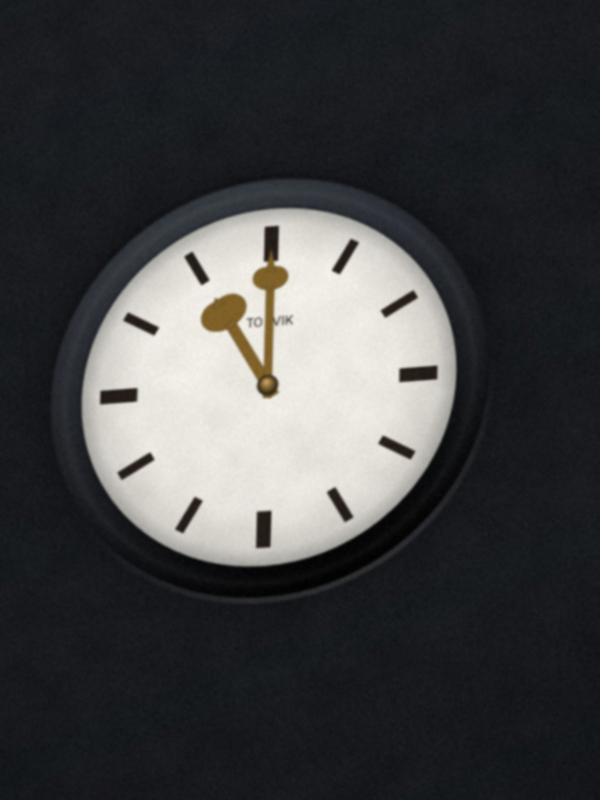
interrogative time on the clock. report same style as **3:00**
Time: **11:00**
